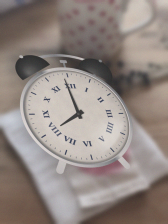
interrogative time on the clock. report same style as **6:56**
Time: **7:59**
